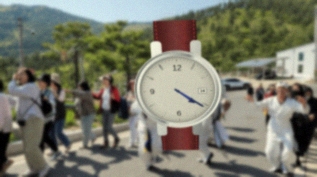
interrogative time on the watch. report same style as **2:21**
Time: **4:21**
